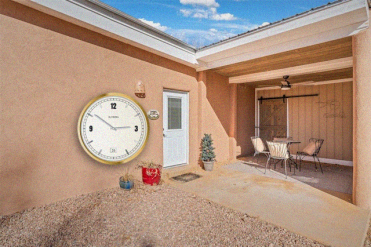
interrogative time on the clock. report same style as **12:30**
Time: **2:51**
